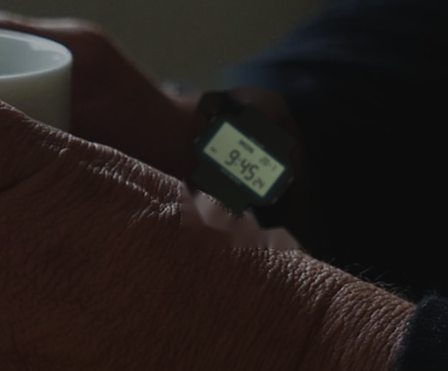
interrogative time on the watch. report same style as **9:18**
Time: **9:45**
